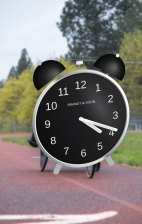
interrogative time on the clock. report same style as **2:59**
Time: **4:19**
